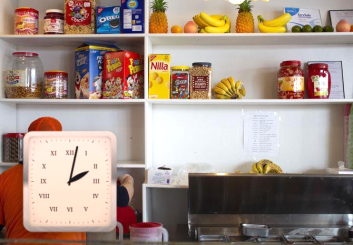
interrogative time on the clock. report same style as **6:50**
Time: **2:02**
